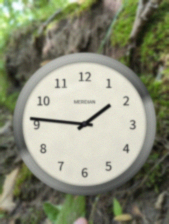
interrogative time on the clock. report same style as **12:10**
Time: **1:46**
